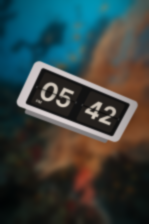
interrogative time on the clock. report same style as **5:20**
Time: **5:42**
